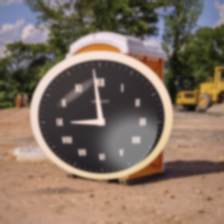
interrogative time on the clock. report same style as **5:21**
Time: **8:59**
